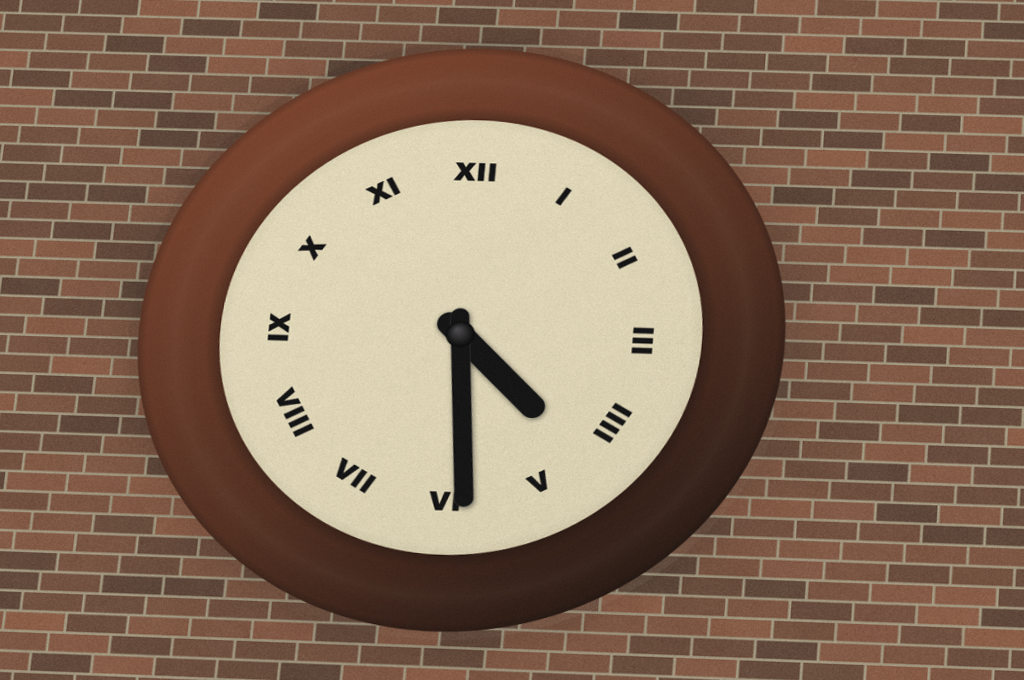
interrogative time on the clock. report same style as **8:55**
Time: **4:29**
